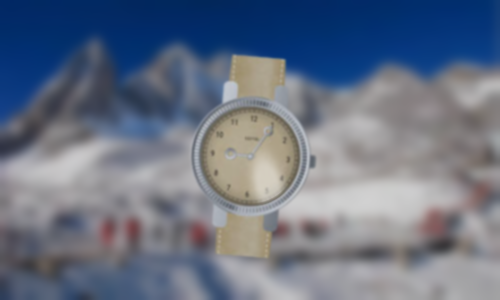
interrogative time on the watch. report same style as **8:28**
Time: **9:05**
